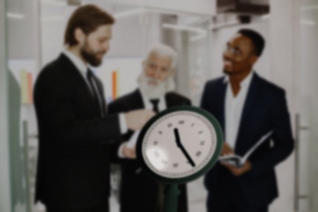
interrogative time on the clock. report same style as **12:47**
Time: **11:24**
